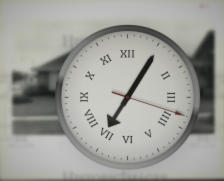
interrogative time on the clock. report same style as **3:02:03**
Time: **7:05:18**
